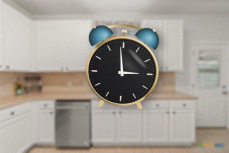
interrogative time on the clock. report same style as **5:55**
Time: **2:59**
